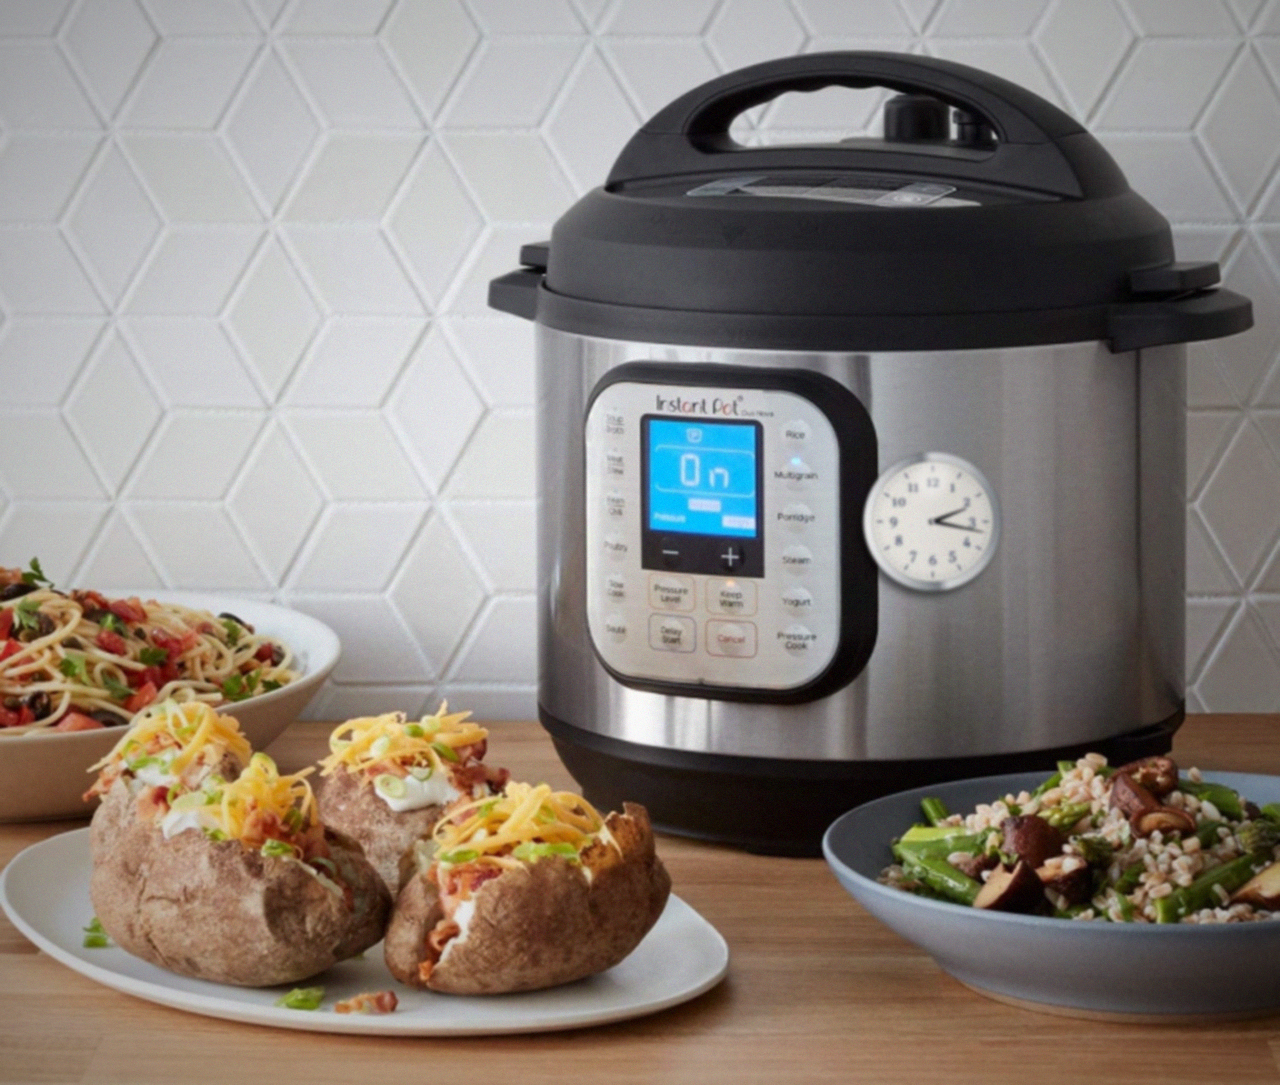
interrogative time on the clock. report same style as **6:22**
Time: **2:17**
